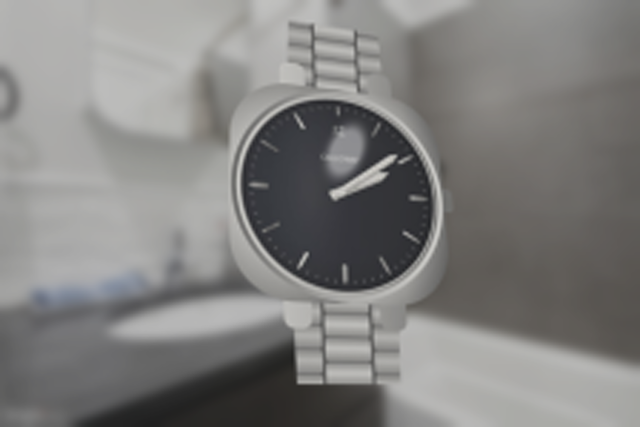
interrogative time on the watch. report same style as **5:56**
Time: **2:09**
